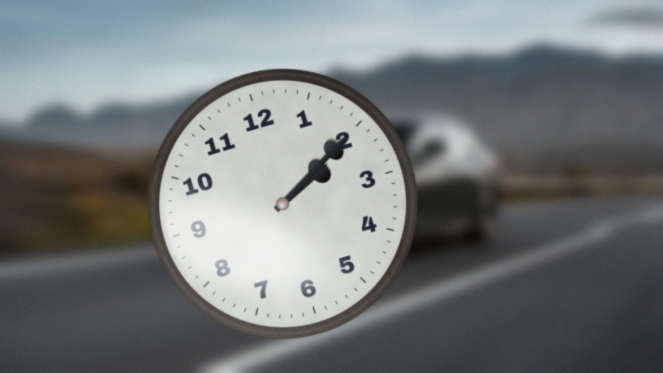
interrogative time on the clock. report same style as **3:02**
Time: **2:10**
